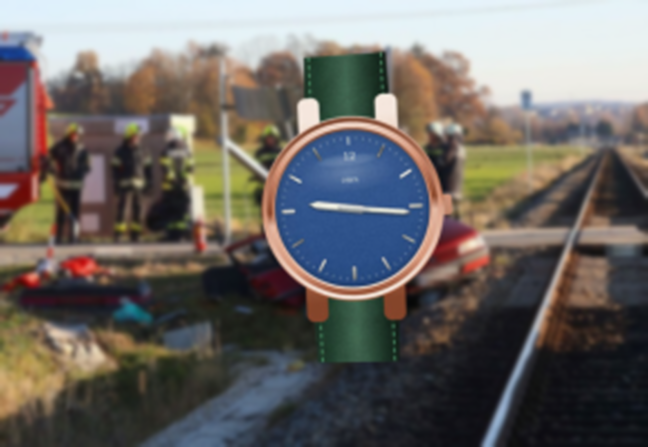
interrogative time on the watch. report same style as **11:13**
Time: **9:16**
